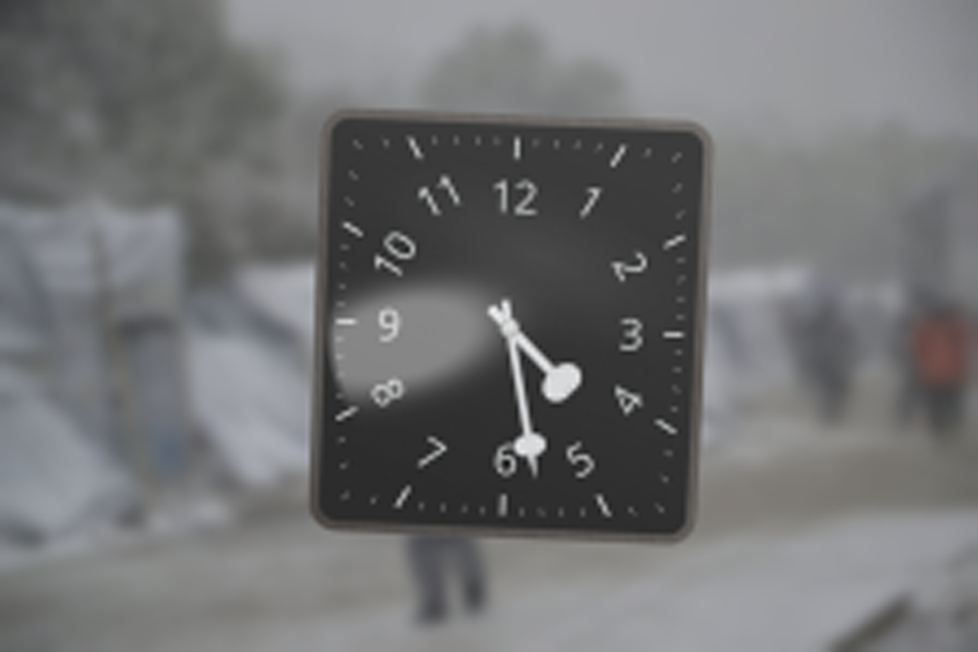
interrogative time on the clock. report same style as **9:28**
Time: **4:28**
